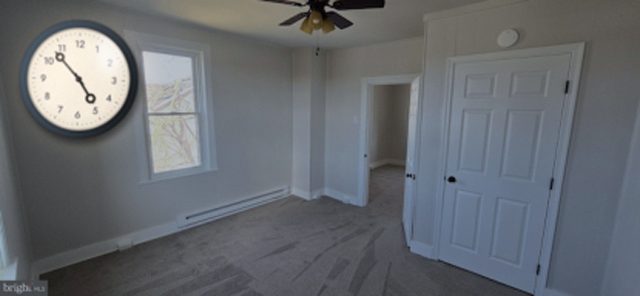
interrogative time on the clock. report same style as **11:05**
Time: **4:53**
